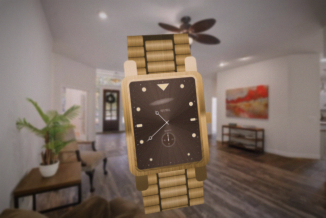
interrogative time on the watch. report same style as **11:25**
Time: **10:39**
